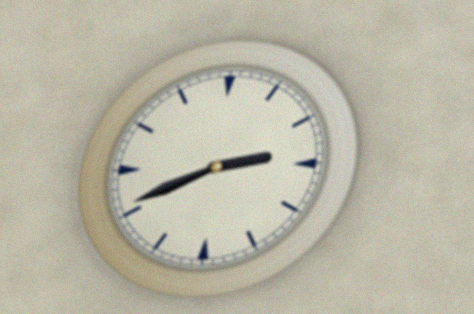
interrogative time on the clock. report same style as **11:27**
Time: **2:41**
